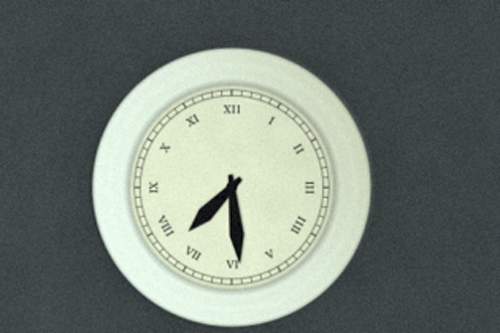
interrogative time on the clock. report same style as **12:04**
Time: **7:29**
